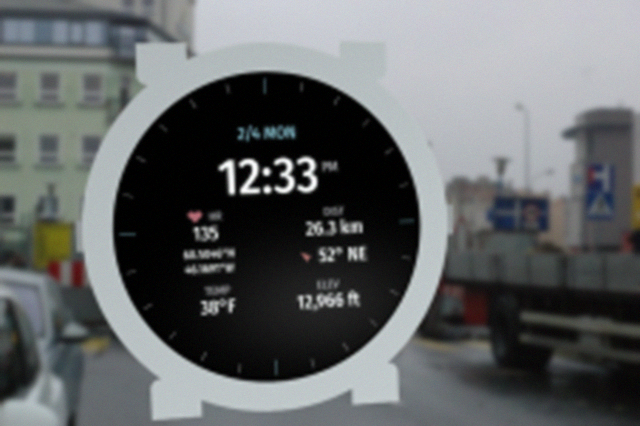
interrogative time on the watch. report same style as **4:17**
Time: **12:33**
